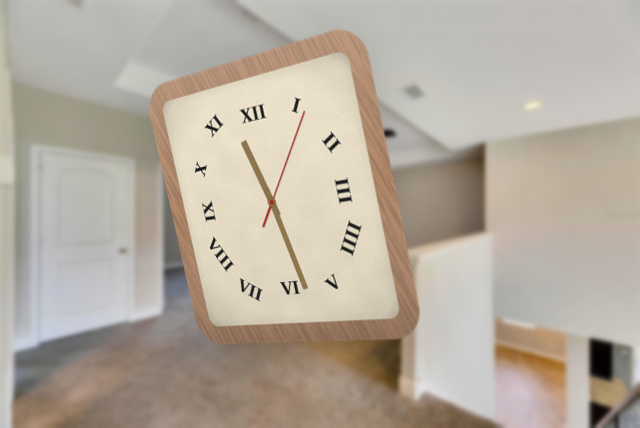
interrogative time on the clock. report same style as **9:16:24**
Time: **11:28:06**
